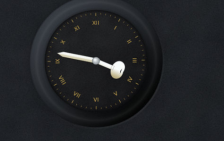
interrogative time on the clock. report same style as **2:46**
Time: **3:47**
